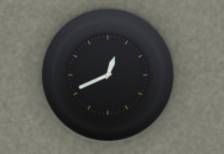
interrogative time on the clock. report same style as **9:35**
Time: **12:41**
